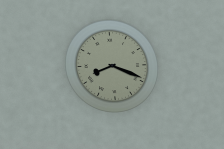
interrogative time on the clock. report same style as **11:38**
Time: **8:19**
